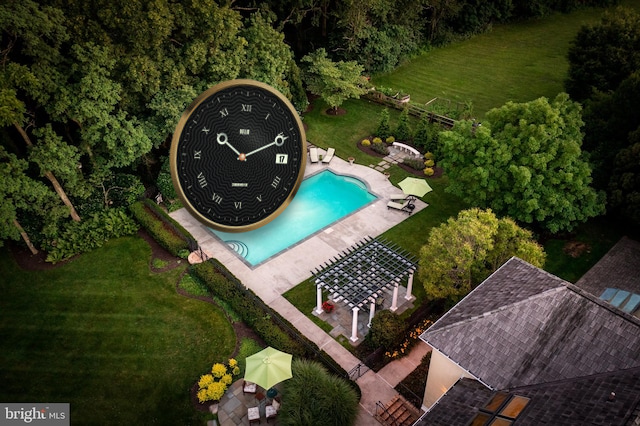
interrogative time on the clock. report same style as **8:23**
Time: **10:11**
